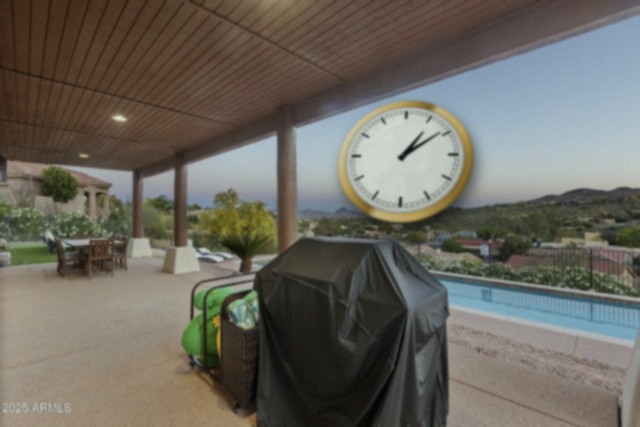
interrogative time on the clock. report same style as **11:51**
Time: **1:09**
